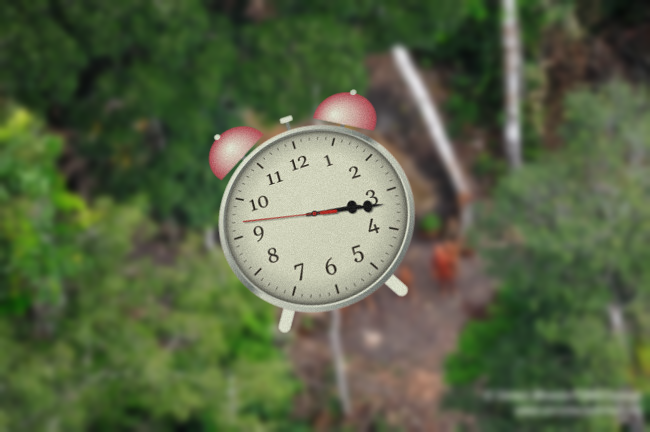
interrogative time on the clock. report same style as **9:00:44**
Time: **3:16:47**
